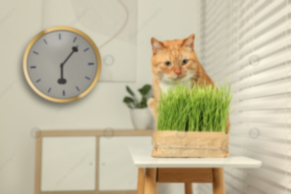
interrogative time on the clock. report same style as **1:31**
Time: **6:07**
